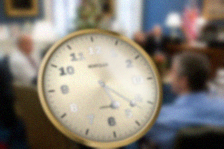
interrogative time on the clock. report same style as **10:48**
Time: **5:22**
